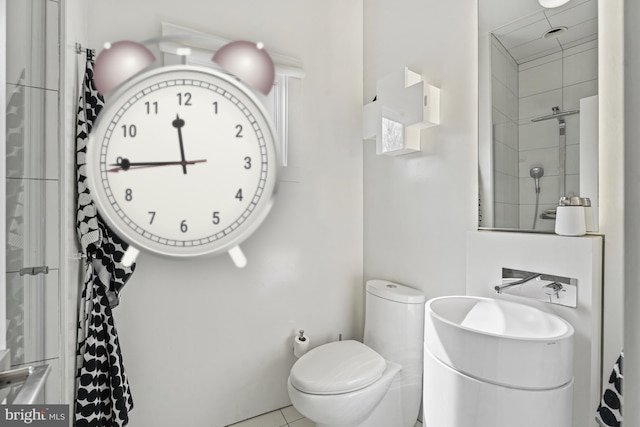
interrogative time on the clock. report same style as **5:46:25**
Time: **11:44:44**
